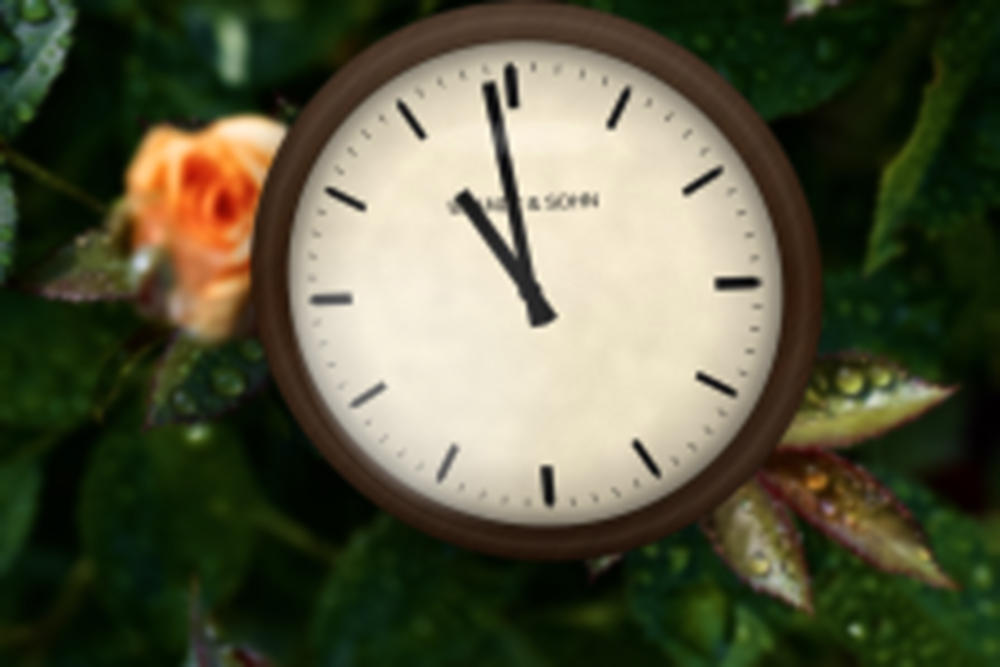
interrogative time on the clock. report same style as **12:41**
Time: **10:59**
